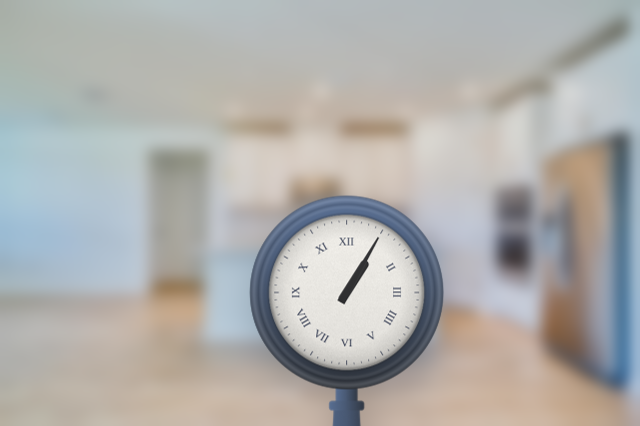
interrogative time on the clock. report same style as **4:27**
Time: **1:05**
